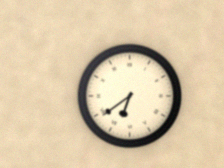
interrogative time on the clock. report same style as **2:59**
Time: **6:39**
